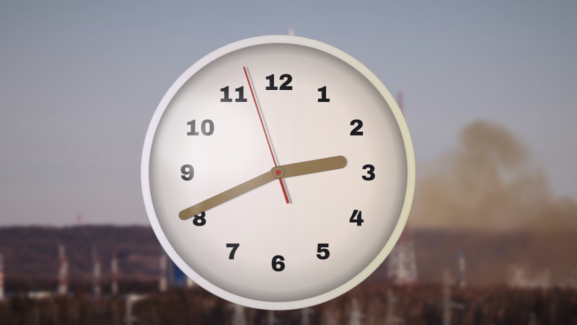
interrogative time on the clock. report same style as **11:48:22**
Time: **2:40:57**
